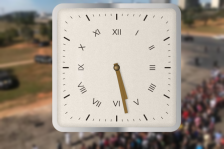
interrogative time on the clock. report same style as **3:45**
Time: **5:28**
